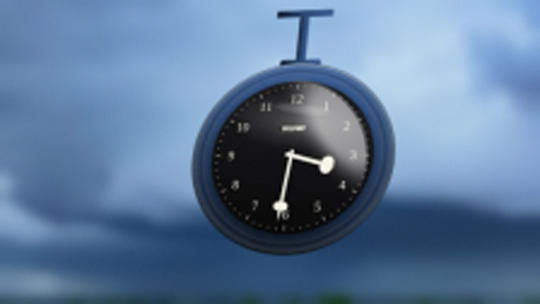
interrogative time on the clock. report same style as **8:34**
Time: **3:31**
